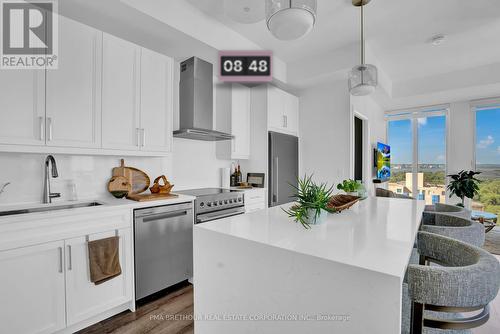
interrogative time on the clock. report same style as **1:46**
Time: **8:48**
